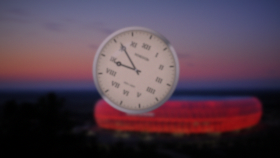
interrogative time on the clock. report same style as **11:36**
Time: **8:51**
